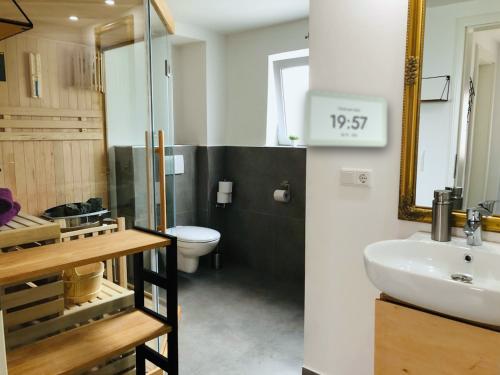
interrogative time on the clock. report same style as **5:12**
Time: **19:57**
